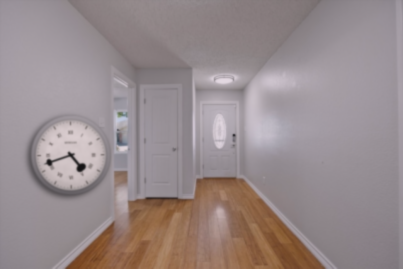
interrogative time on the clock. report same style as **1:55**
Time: **4:42**
